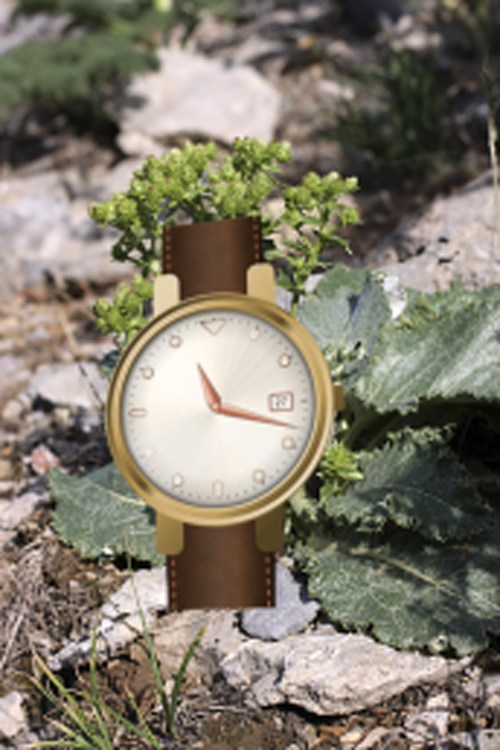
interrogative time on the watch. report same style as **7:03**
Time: **11:18**
